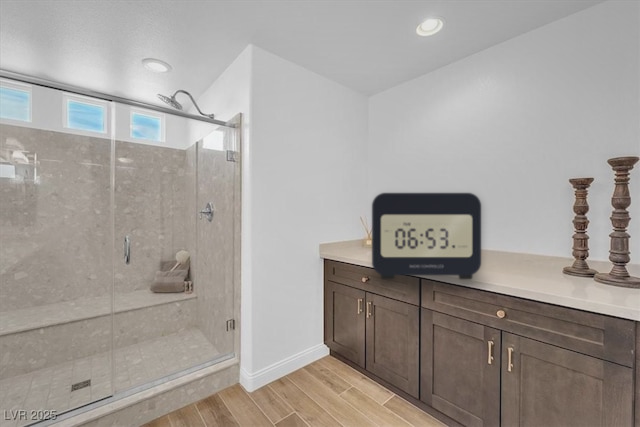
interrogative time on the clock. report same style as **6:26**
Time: **6:53**
